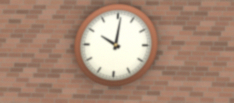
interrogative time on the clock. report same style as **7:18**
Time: **10:01**
